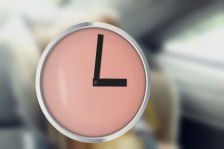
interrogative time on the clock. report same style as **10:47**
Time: **3:01**
